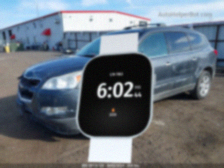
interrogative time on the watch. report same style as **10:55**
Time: **6:02**
